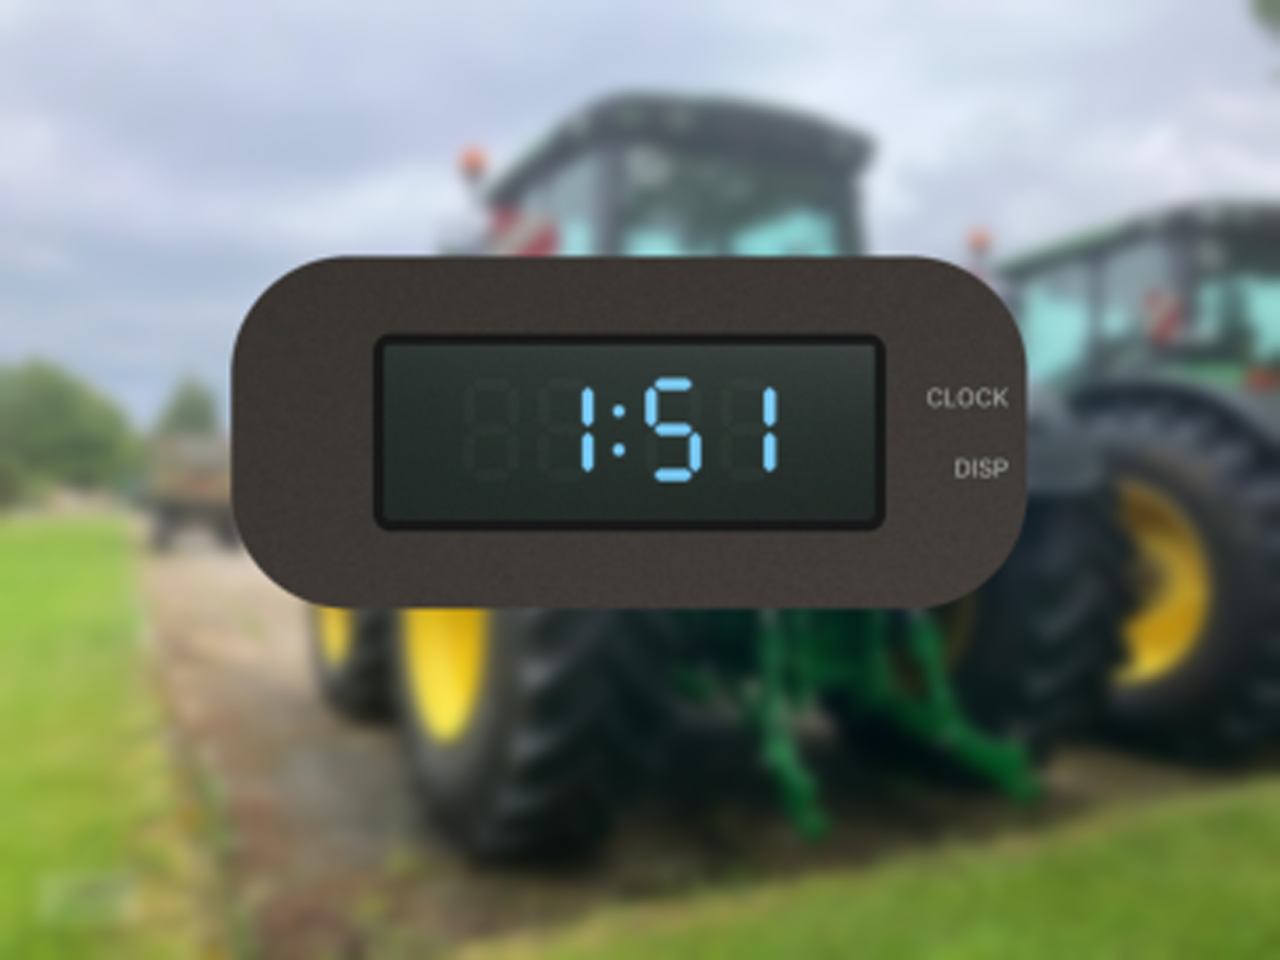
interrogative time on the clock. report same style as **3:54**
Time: **1:51**
